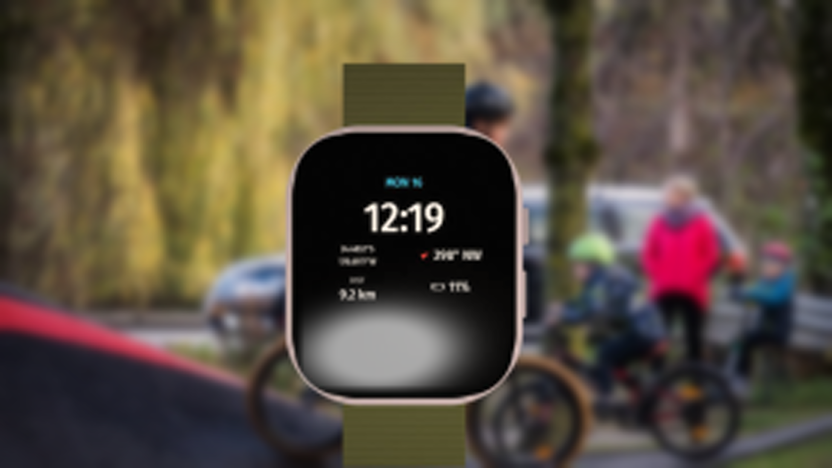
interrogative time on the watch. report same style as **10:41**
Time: **12:19**
